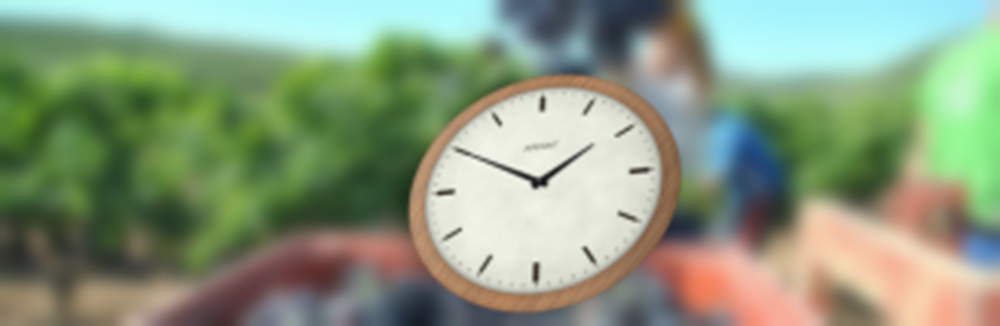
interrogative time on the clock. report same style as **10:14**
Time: **1:50**
